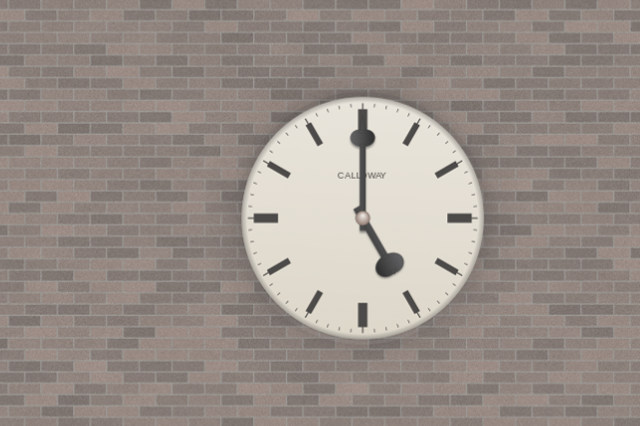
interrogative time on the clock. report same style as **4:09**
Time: **5:00**
